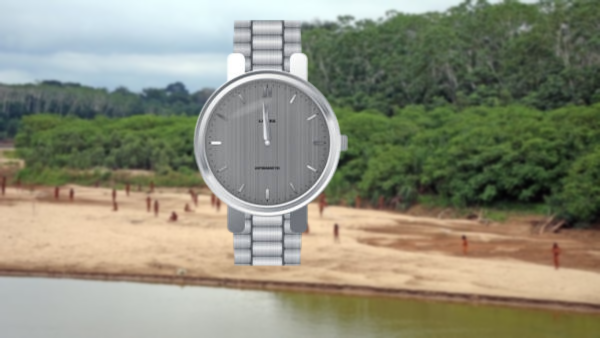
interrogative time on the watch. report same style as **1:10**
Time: **11:59**
